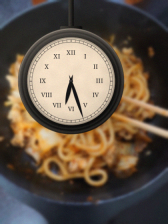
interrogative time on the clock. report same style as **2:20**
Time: **6:27**
